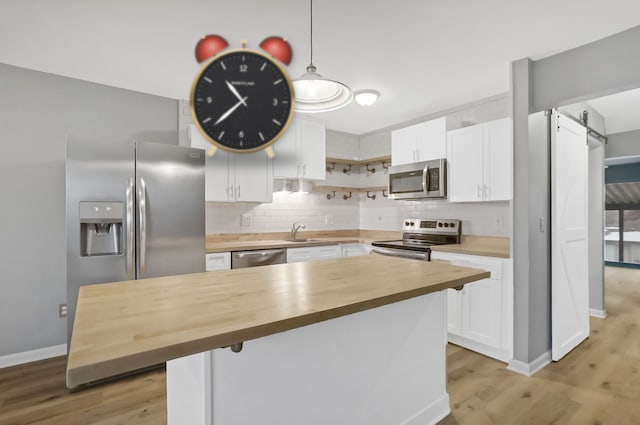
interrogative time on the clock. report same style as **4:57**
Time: **10:38**
